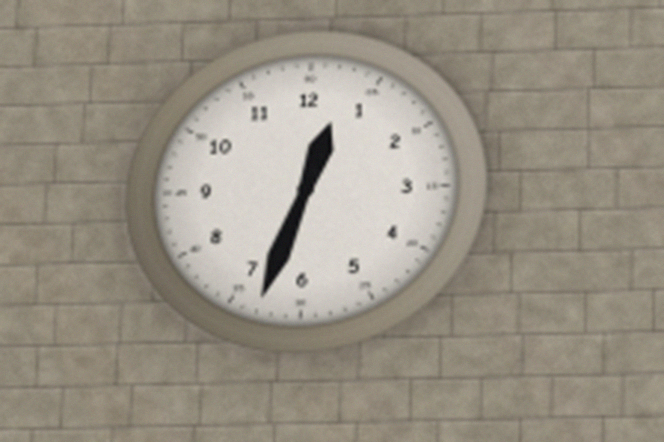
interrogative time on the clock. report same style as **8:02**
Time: **12:33**
